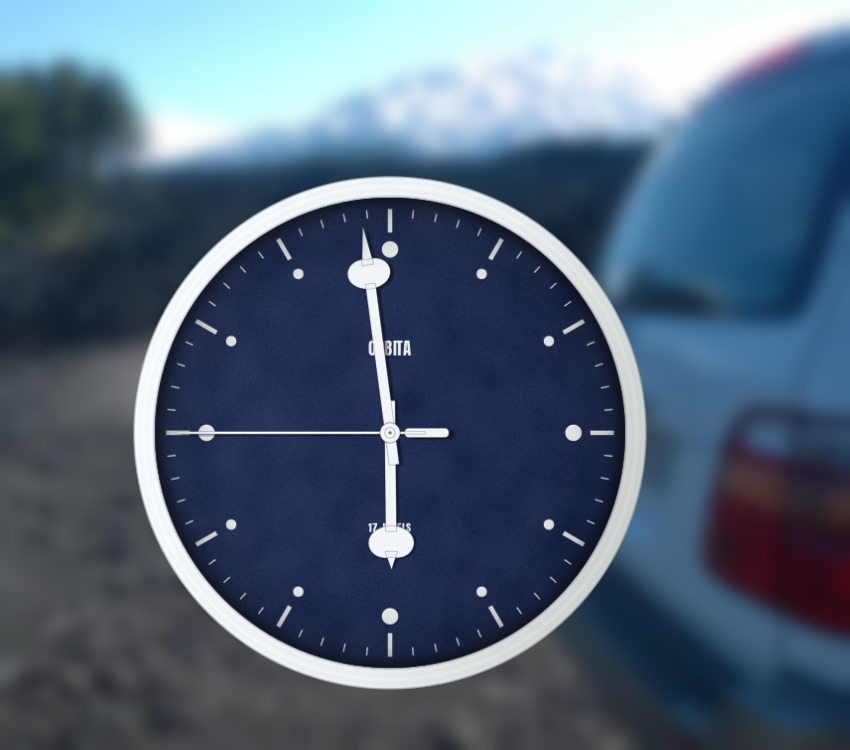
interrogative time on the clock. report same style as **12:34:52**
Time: **5:58:45**
